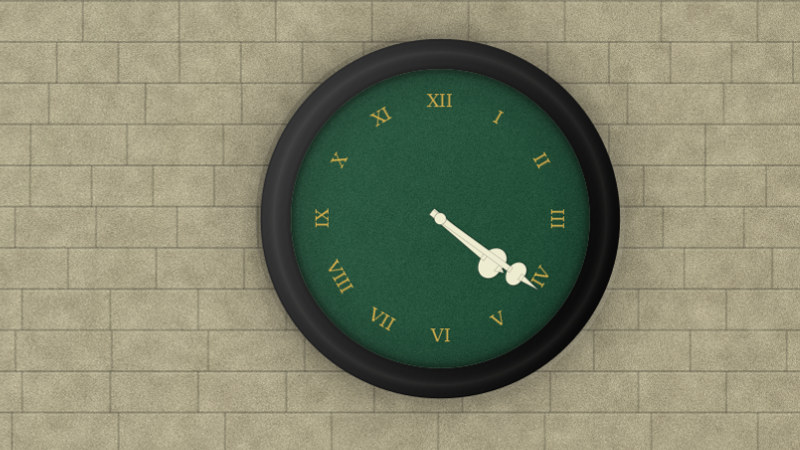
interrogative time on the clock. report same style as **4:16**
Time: **4:21**
